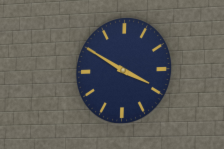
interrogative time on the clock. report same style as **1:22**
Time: **3:50**
